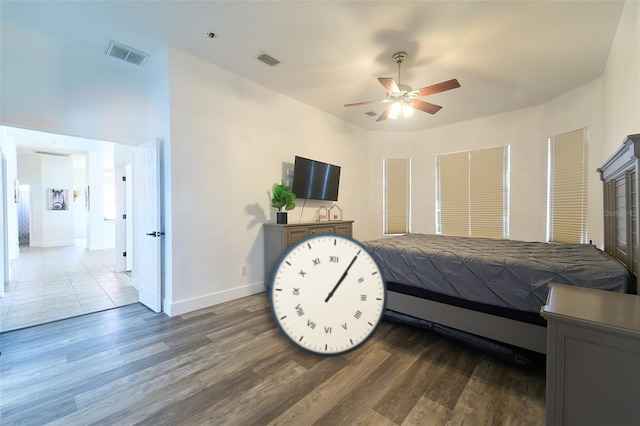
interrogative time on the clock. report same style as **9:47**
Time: **1:05**
